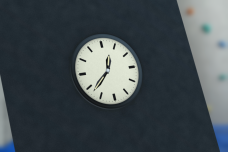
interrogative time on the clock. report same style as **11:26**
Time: **12:38**
